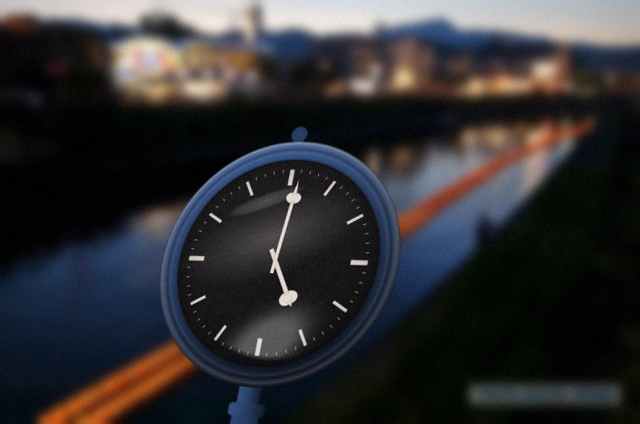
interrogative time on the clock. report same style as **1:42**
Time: **5:01**
